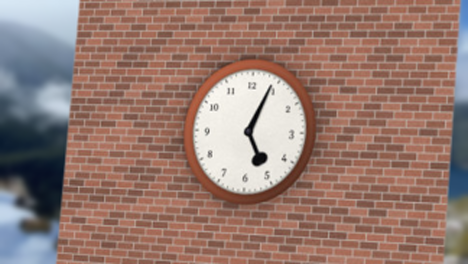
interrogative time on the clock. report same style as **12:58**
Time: **5:04**
